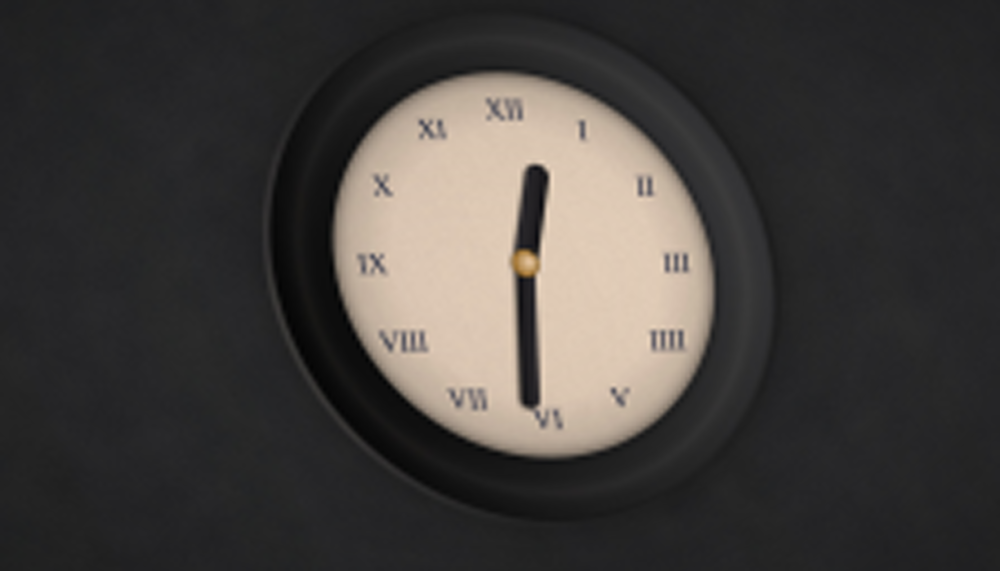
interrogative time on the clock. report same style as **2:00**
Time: **12:31**
